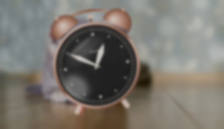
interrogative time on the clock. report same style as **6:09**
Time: **12:50**
